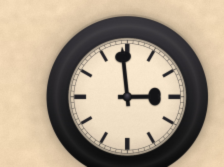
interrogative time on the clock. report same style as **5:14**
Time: **2:59**
